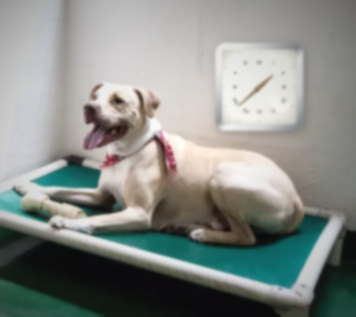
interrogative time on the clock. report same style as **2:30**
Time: **1:38**
